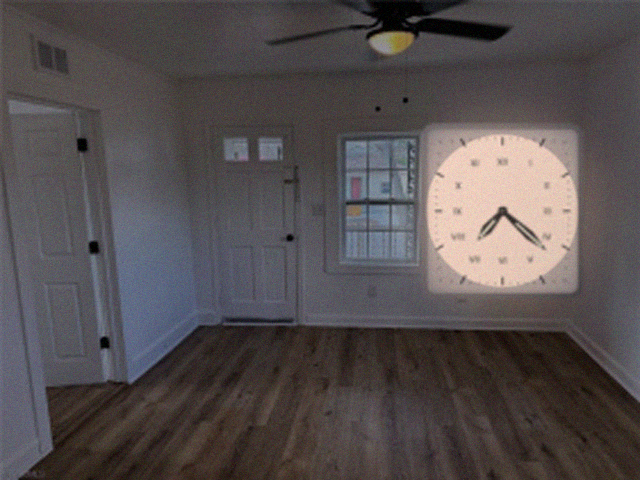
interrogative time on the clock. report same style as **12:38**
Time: **7:22**
